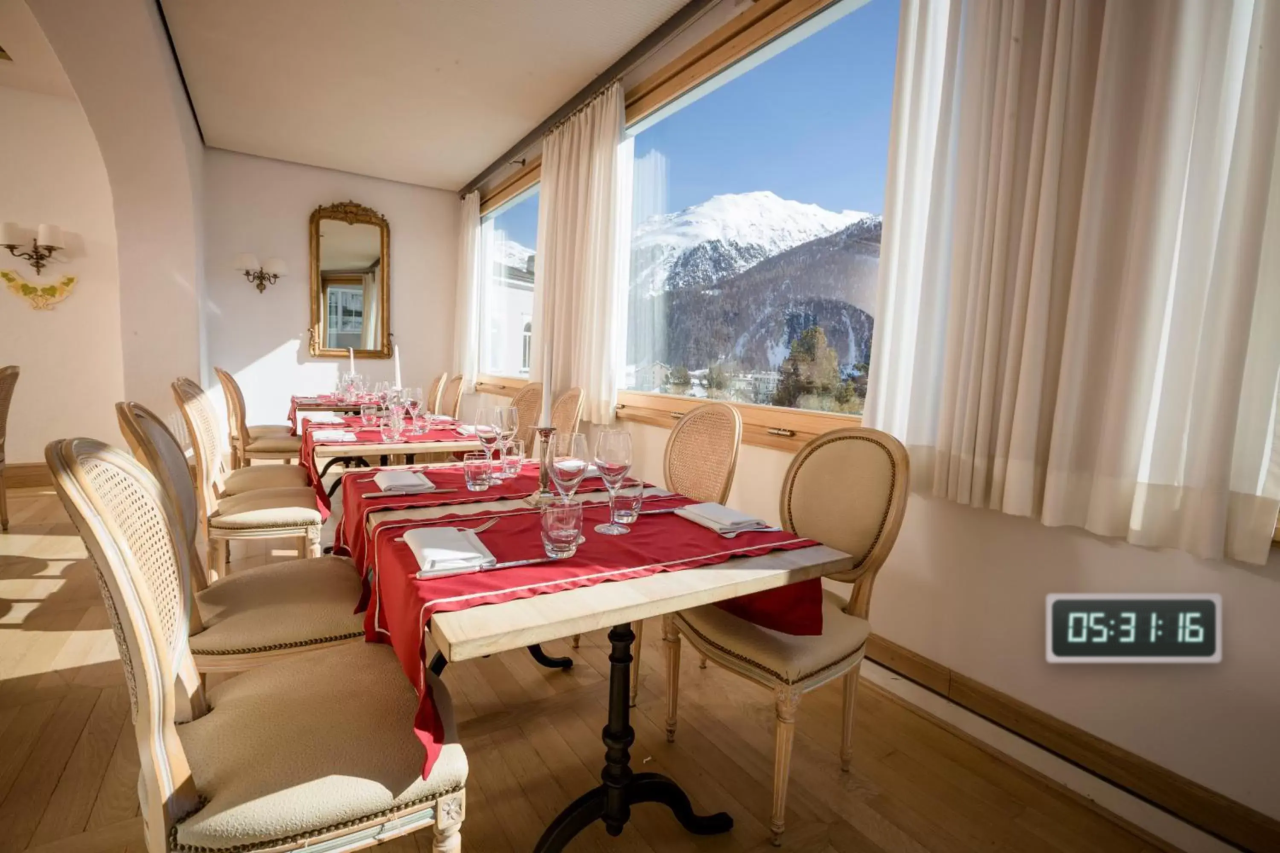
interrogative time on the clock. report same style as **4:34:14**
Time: **5:31:16**
